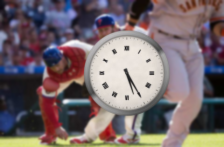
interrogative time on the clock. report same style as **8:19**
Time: **5:25**
